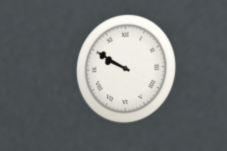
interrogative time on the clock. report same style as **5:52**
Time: **9:50**
